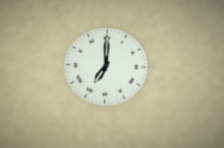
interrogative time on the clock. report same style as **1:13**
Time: **7:00**
